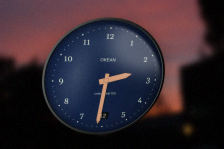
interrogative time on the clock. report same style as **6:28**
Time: **2:31**
